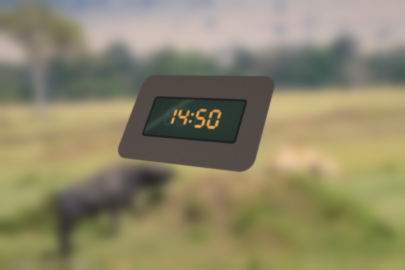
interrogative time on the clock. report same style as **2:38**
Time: **14:50**
